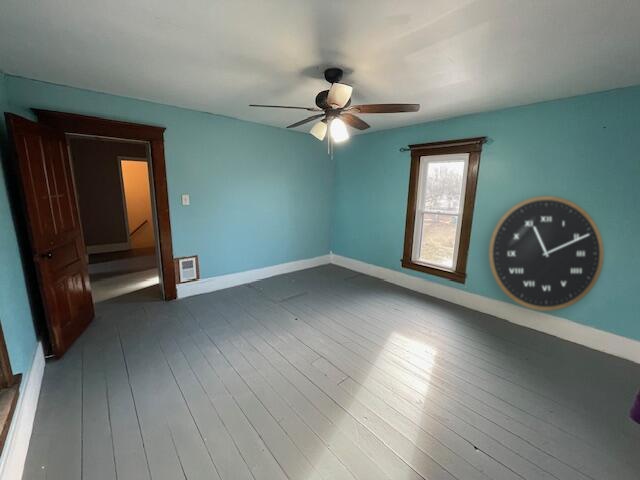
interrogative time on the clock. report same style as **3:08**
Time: **11:11**
